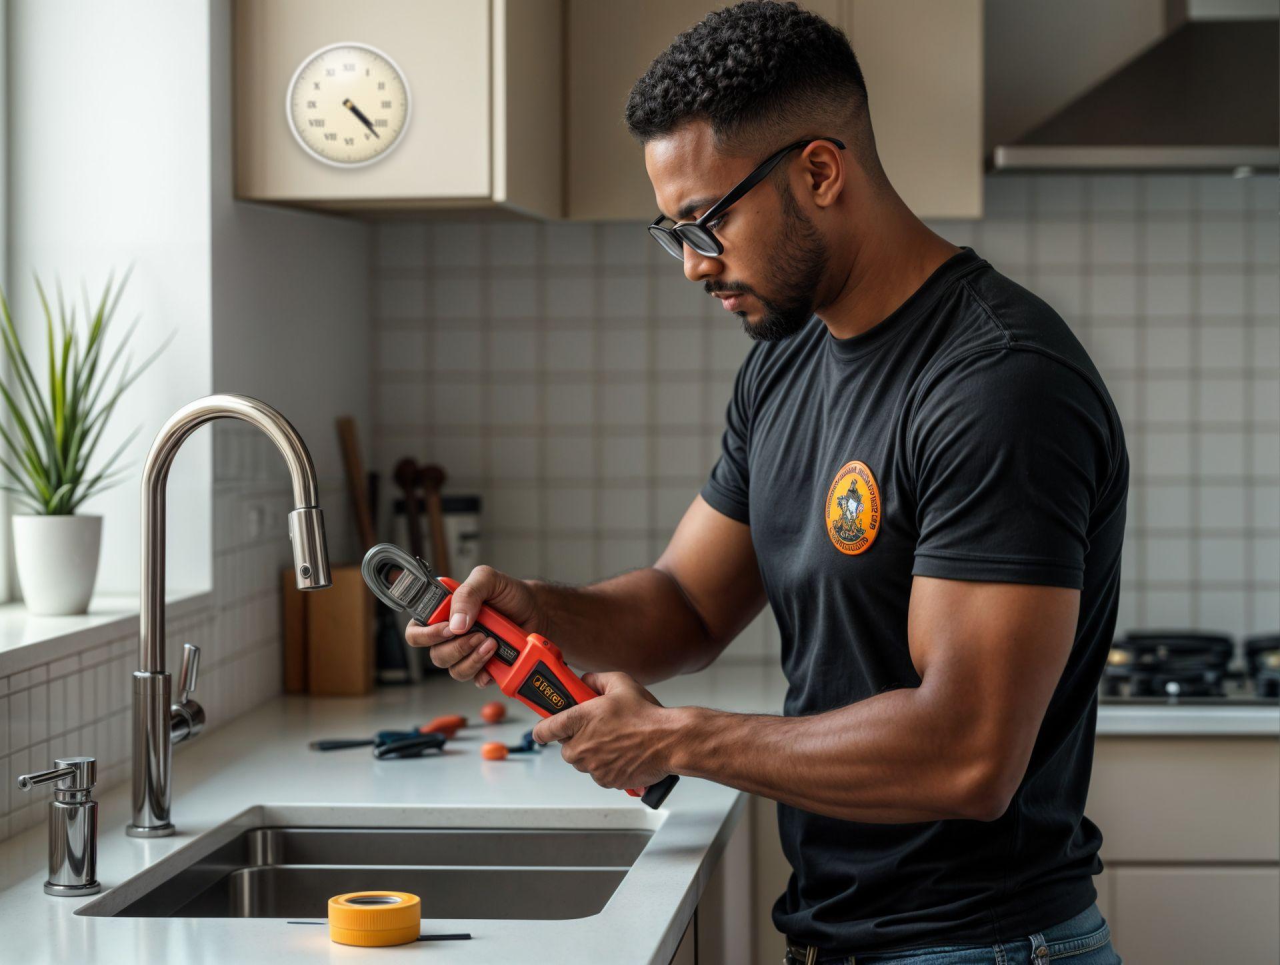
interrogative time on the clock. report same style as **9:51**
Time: **4:23**
